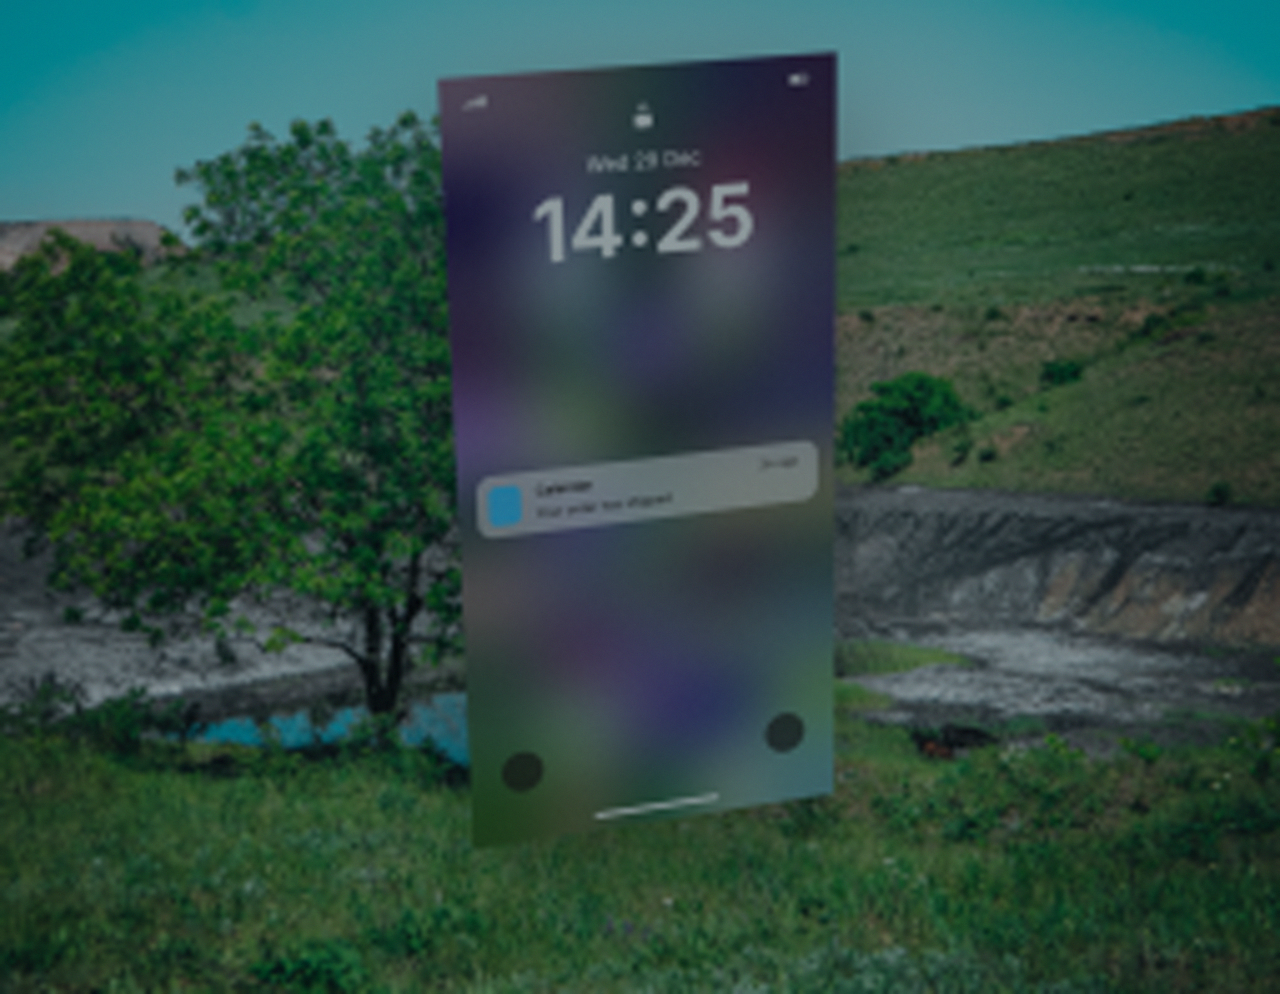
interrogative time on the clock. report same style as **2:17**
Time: **14:25**
